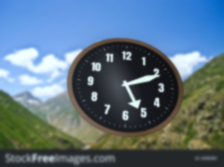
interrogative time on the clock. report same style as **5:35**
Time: **5:11**
